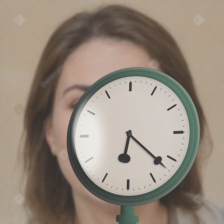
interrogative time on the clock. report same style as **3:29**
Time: **6:22**
